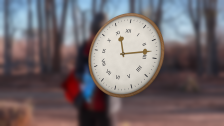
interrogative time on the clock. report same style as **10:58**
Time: **11:13**
